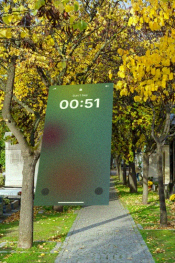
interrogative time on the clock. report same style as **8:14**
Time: **0:51**
